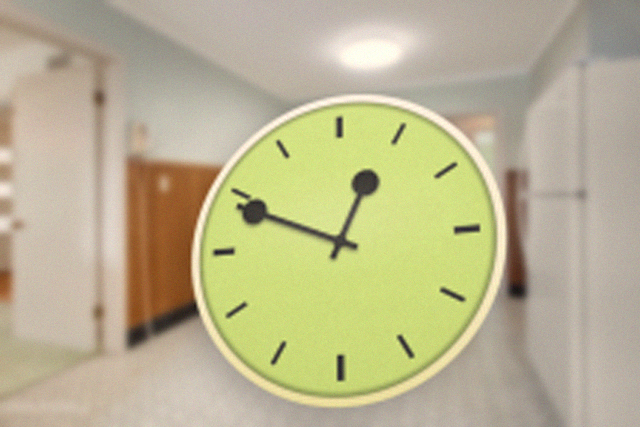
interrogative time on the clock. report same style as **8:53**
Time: **12:49**
